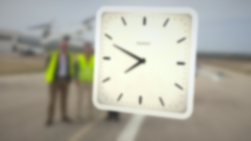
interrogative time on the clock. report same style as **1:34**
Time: **7:49**
